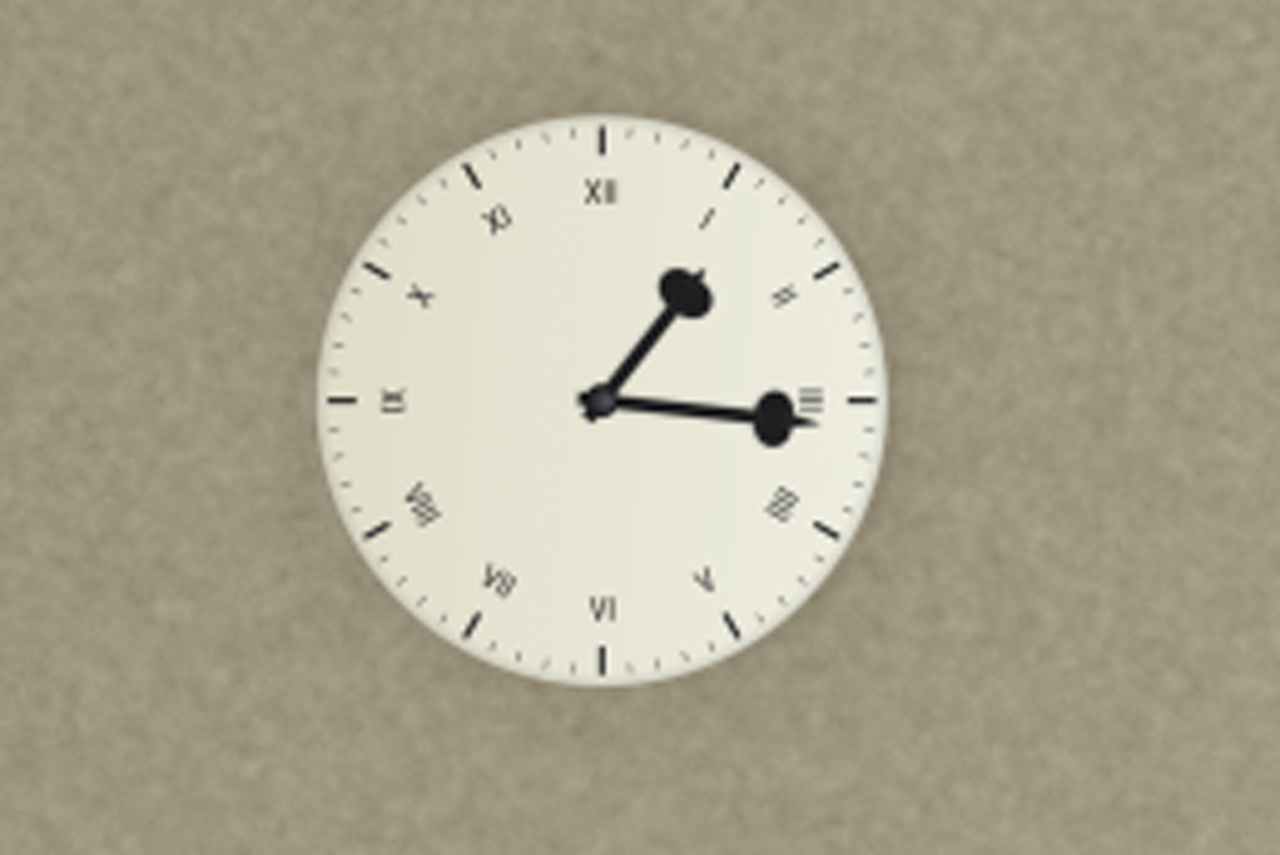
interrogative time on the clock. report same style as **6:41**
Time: **1:16**
